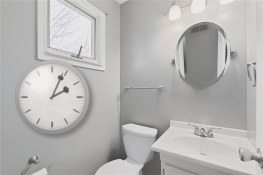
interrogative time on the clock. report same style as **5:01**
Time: **2:04**
